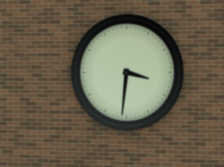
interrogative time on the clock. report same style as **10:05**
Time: **3:31**
